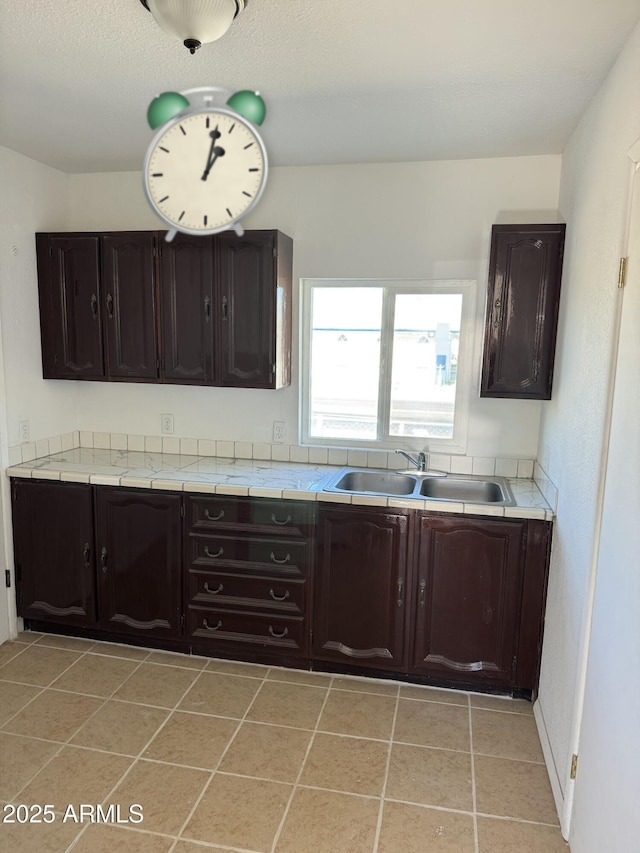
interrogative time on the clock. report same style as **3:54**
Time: **1:02**
